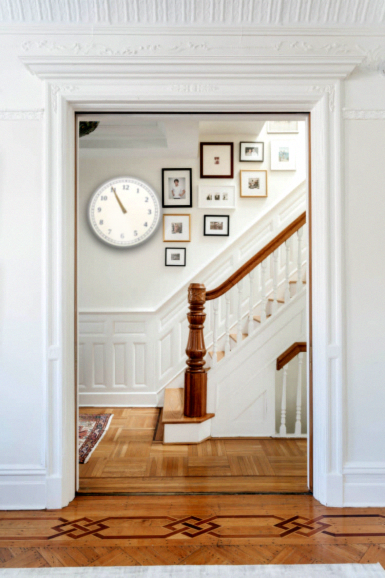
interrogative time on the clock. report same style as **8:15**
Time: **10:55**
